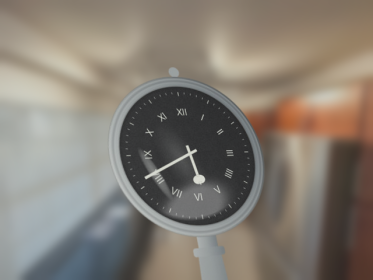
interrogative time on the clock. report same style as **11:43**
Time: **5:41**
